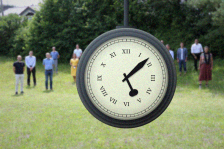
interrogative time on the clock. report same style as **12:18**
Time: **5:08**
